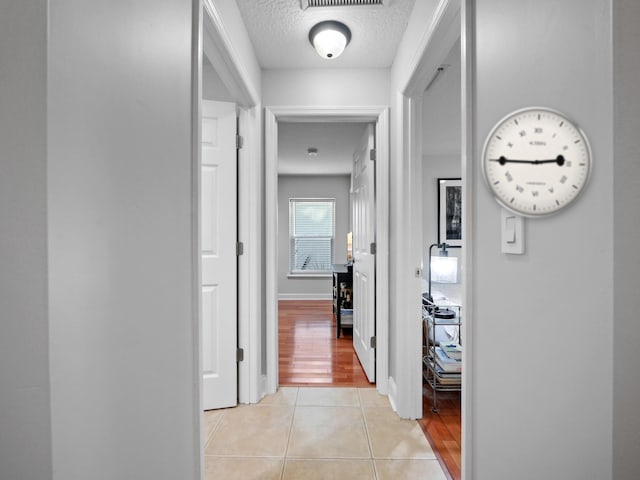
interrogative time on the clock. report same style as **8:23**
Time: **2:45**
